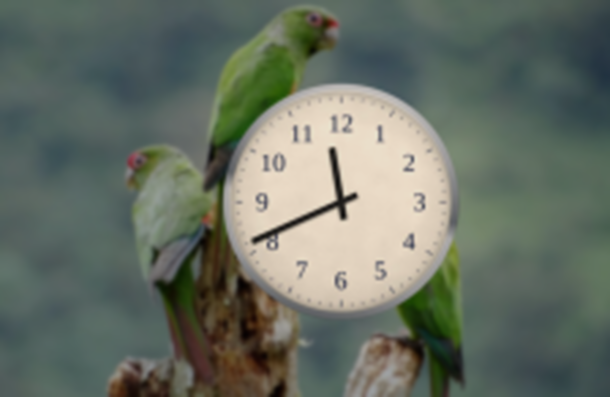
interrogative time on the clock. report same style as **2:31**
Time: **11:41**
